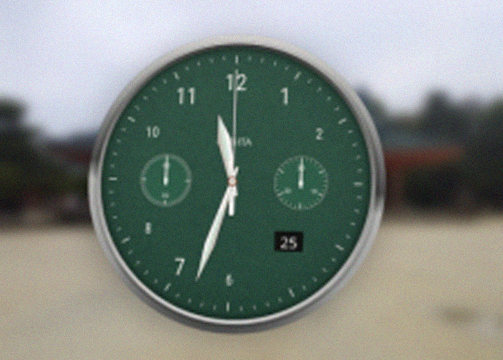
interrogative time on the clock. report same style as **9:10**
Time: **11:33**
